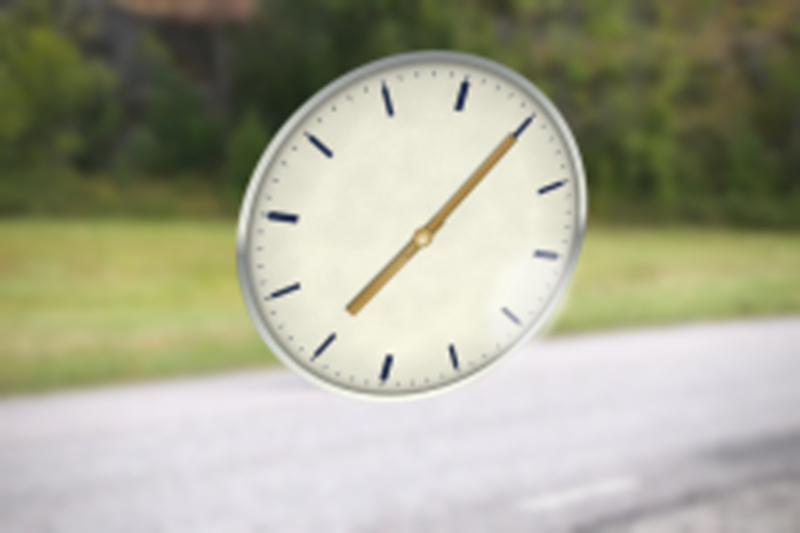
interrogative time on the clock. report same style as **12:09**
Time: **7:05**
